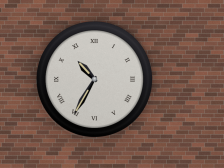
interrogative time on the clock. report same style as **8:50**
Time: **10:35**
